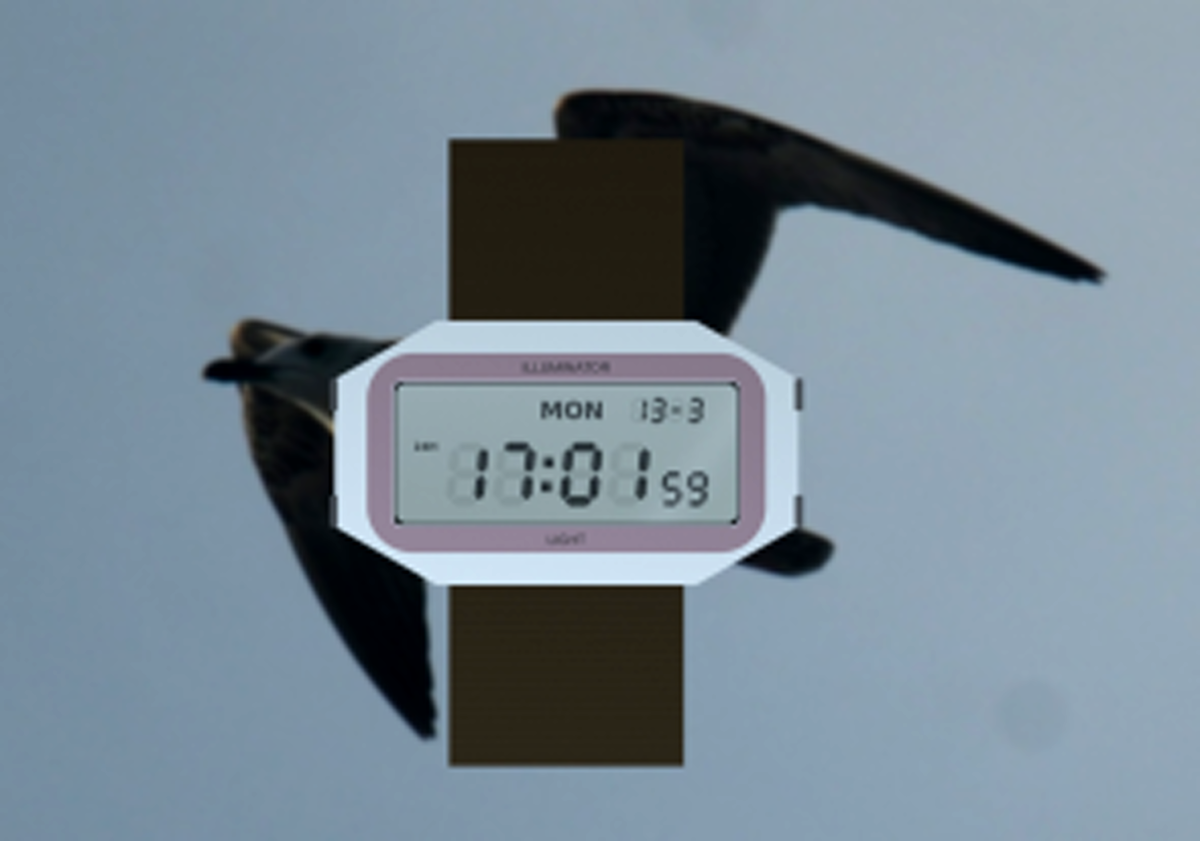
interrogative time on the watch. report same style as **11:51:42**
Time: **17:01:59**
